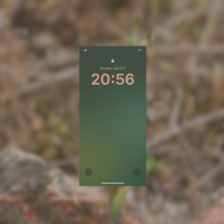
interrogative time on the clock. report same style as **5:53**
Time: **20:56**
